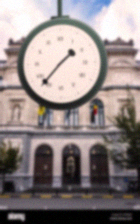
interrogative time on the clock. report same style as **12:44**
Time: **1:37**
